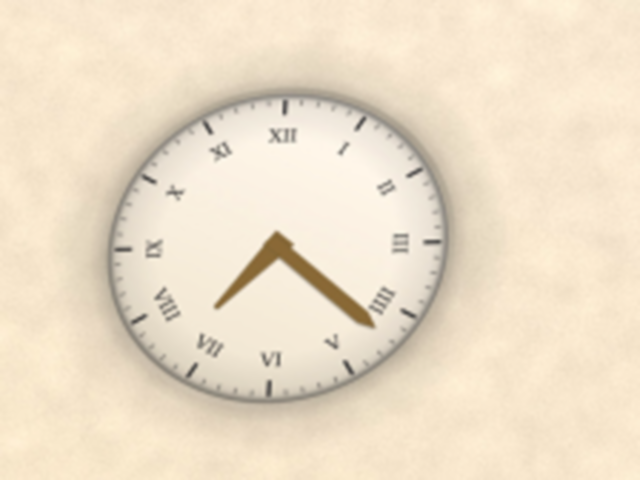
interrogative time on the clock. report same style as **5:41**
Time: **7:22**
